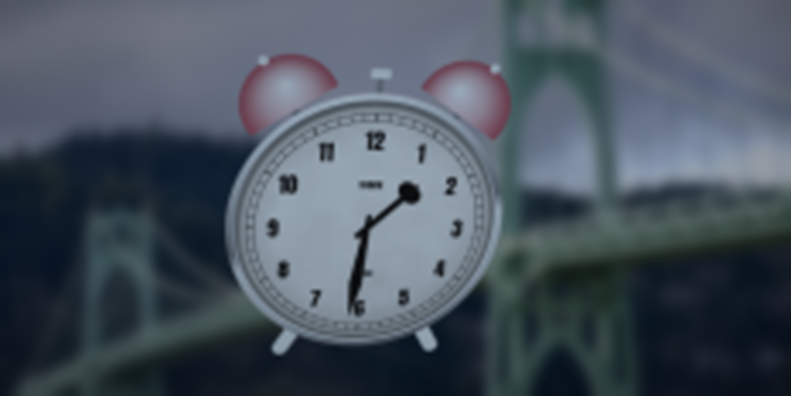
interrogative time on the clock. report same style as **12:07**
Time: **1:31**
